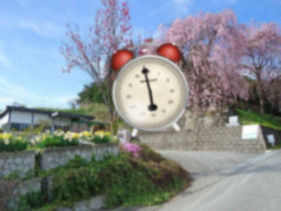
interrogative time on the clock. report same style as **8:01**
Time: **5:59**
